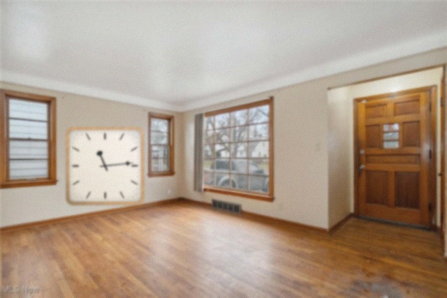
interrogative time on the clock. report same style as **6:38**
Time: **11:14**
